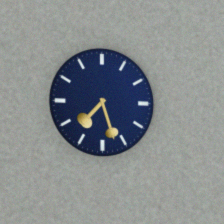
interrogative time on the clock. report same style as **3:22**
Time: **7:27**
